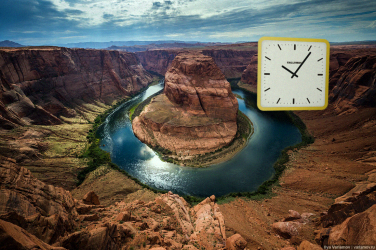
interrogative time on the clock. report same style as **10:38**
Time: **10:06**
